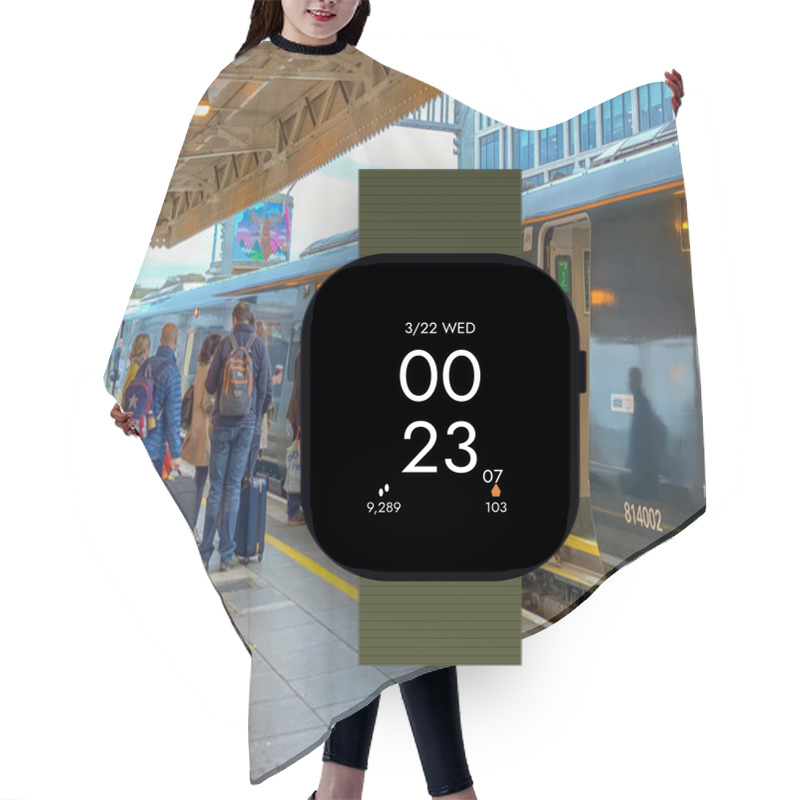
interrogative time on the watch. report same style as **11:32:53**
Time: **0:23:07**
